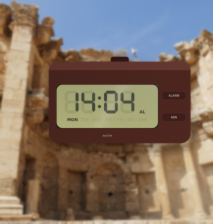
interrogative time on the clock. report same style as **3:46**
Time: **14:04**
